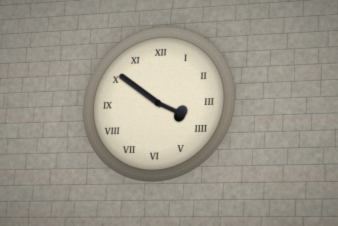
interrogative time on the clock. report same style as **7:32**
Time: **3:51**
